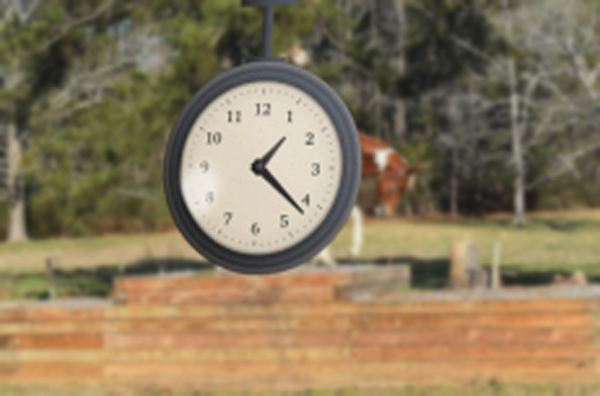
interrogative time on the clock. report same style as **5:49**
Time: **1:22**
